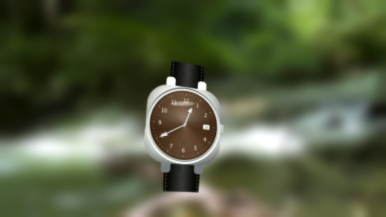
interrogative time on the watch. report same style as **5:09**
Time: **12:40**
